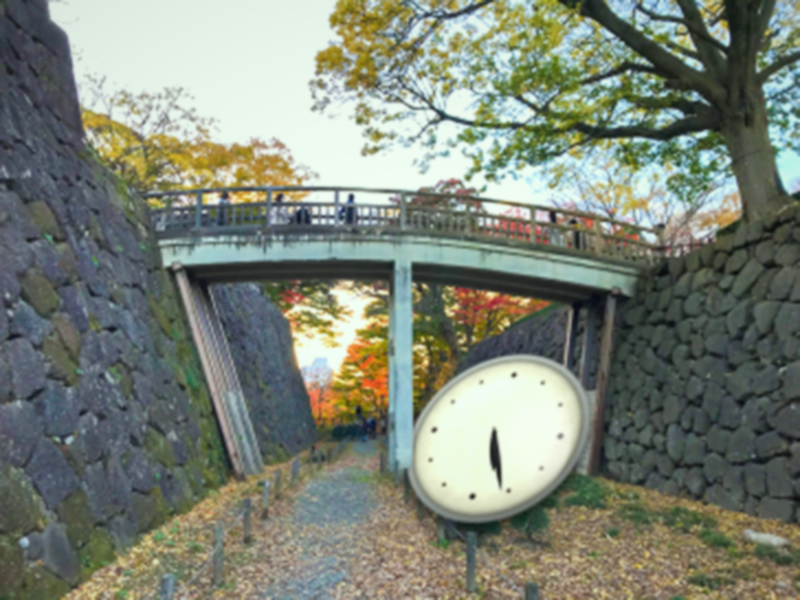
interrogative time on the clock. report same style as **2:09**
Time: **5:26**
